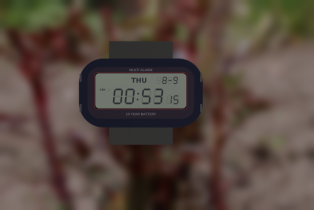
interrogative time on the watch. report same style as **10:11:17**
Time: **0:53:15**
